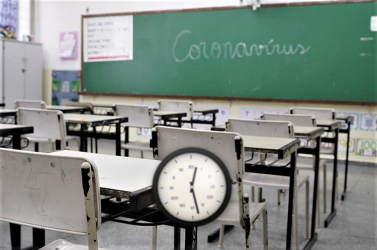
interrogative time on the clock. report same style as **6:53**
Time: **12:28**
